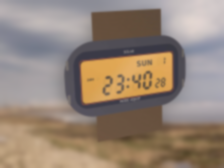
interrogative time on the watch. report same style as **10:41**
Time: **23:40**
